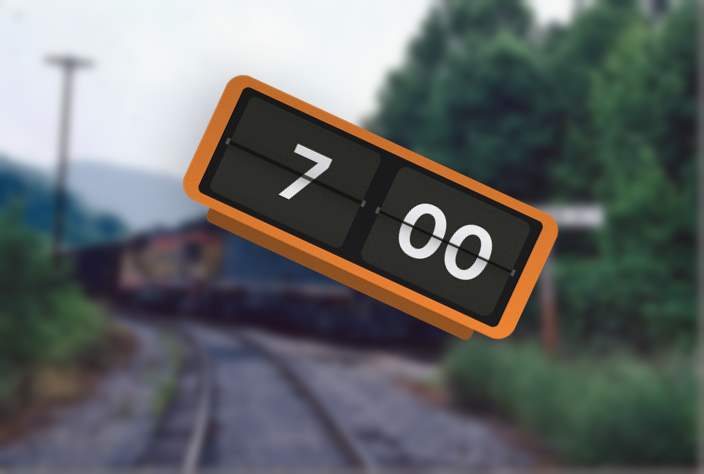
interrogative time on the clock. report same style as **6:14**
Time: **7:00**
